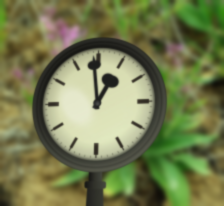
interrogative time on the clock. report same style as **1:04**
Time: **12:59**
